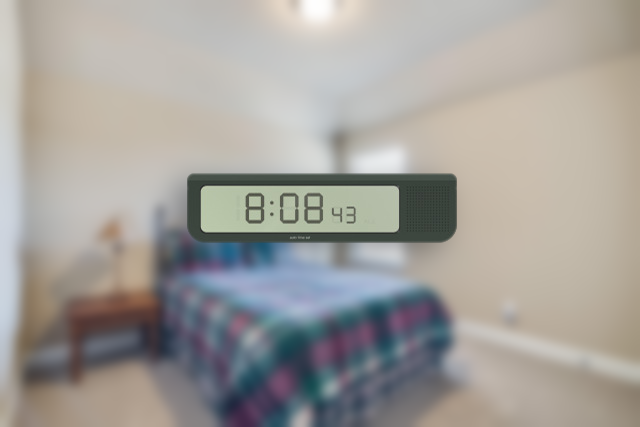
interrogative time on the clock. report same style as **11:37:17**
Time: **8:08:43**
